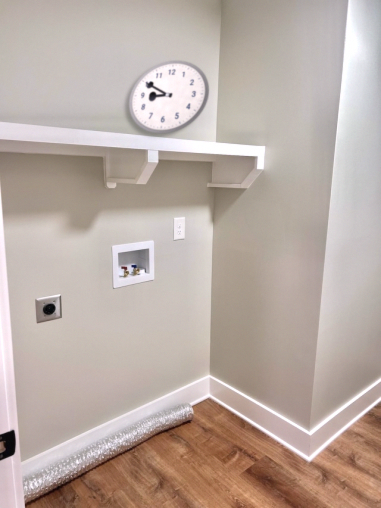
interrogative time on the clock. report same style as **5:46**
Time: **8:50**
